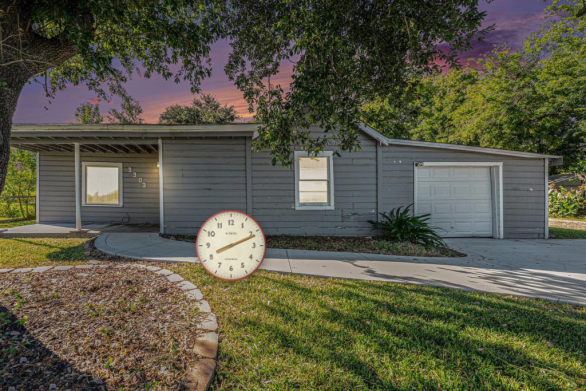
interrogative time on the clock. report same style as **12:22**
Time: **8:11**
